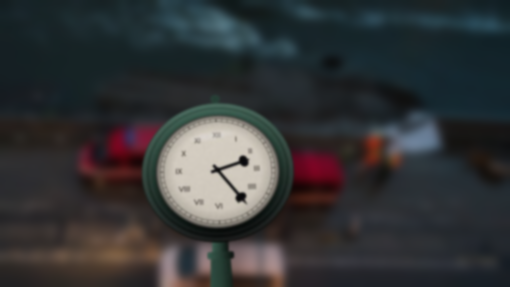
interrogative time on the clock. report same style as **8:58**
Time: **2:24**
